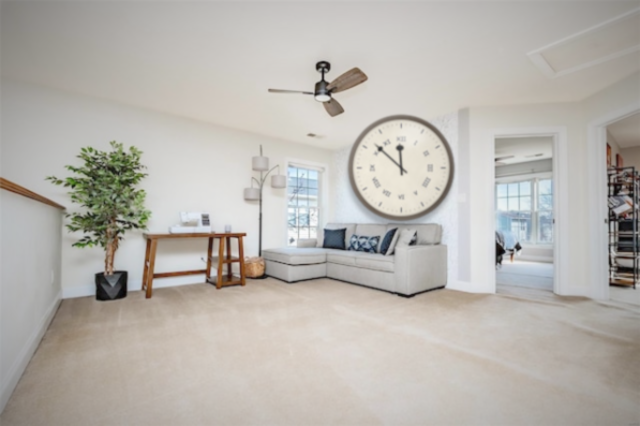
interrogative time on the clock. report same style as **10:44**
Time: **11:52**
